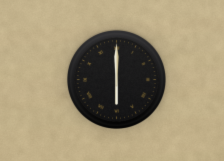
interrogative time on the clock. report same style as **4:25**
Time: **6:00**
